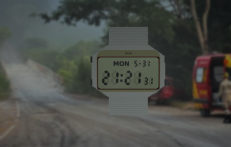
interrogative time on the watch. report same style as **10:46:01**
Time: **21:21:31**
